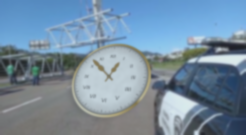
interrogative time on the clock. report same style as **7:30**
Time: **12:52**
